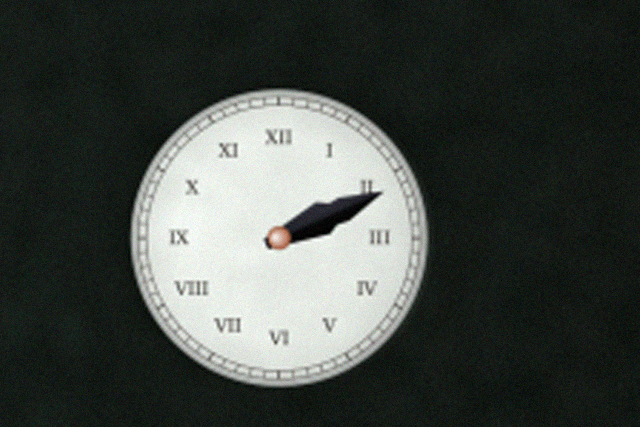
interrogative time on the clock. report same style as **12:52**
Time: **2:11**
